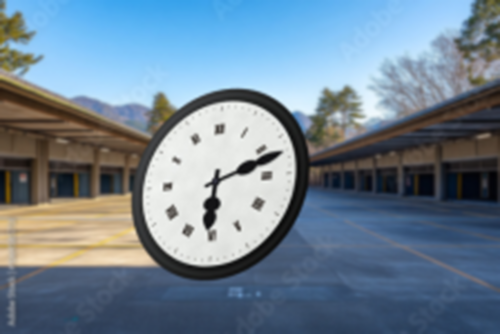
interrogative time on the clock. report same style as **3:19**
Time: **6:12**
